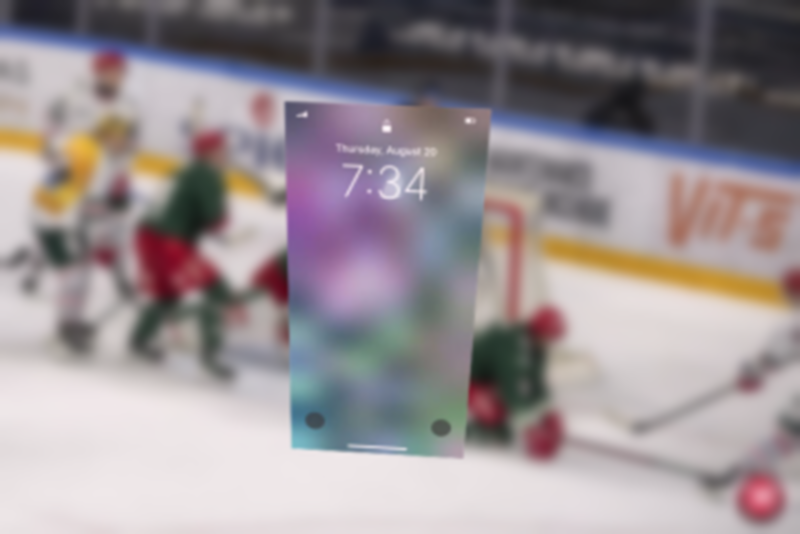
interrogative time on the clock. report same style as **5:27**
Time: **7:34**
